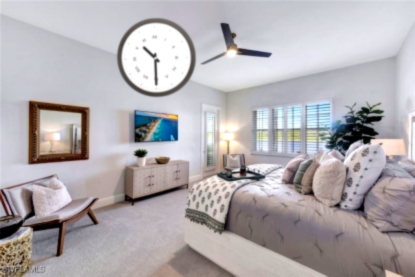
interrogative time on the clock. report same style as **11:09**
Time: **10:30**
